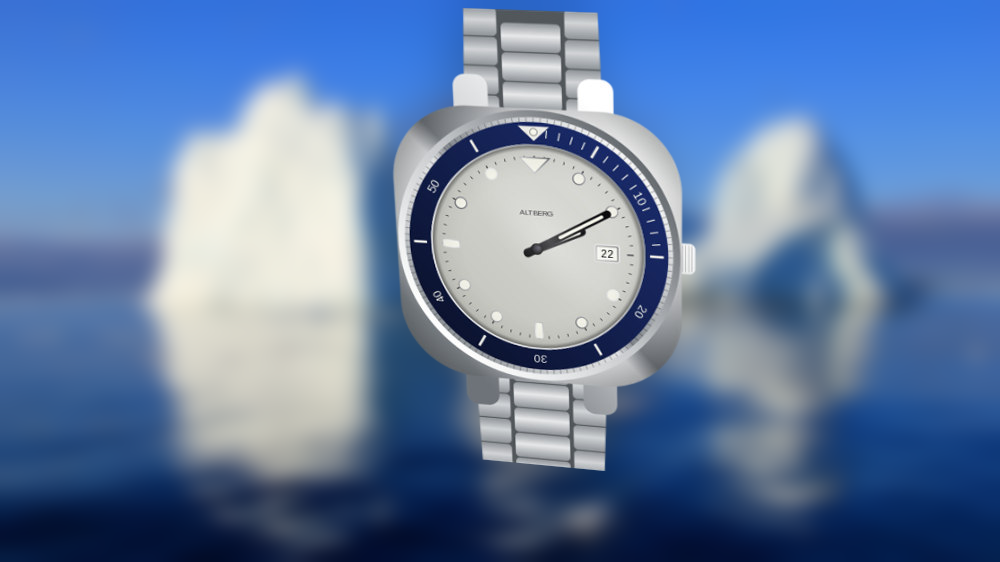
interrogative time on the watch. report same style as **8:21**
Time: **2:10**
